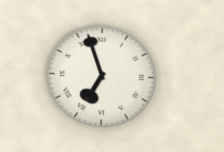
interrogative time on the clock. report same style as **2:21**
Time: **6:57**
